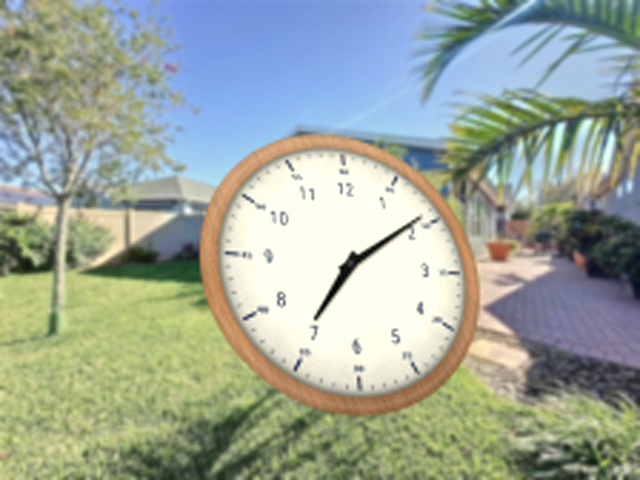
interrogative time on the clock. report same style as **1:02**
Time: **7:09**
